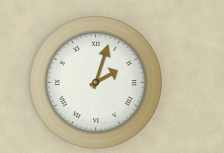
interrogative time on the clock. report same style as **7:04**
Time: **2:03**
